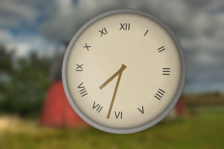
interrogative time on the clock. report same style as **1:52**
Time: **7:32**
